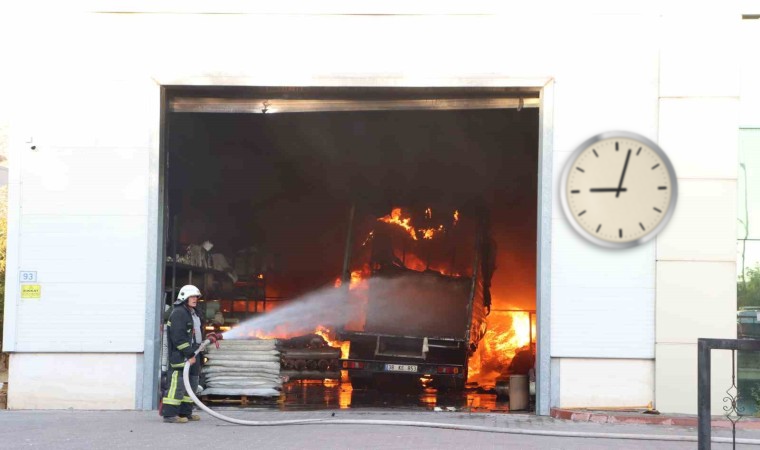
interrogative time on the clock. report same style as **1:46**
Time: **9:03**
